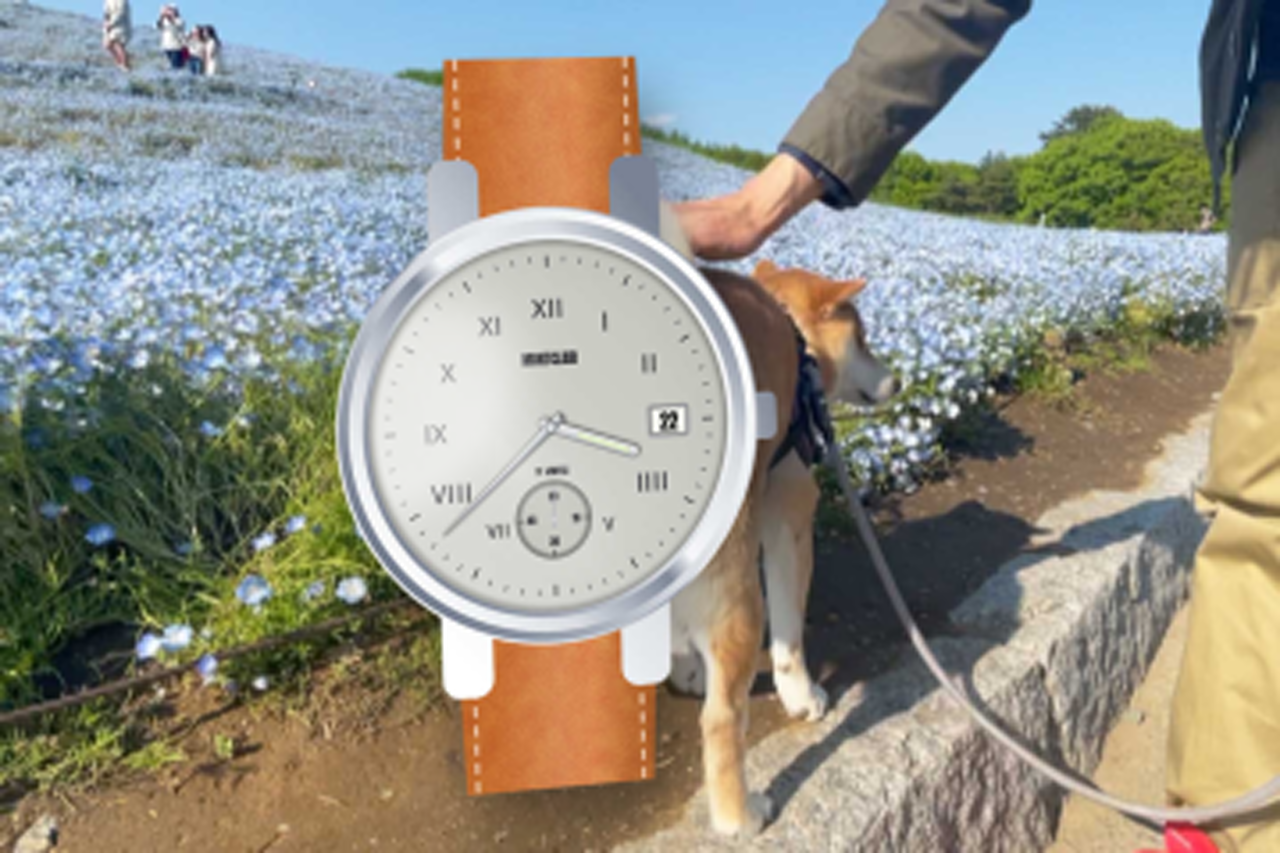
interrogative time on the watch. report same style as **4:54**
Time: **3:38**
